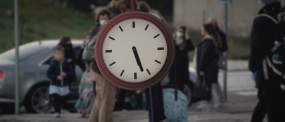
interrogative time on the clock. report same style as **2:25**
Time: **5:27**
